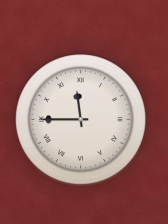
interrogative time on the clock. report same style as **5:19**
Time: **11:45**
